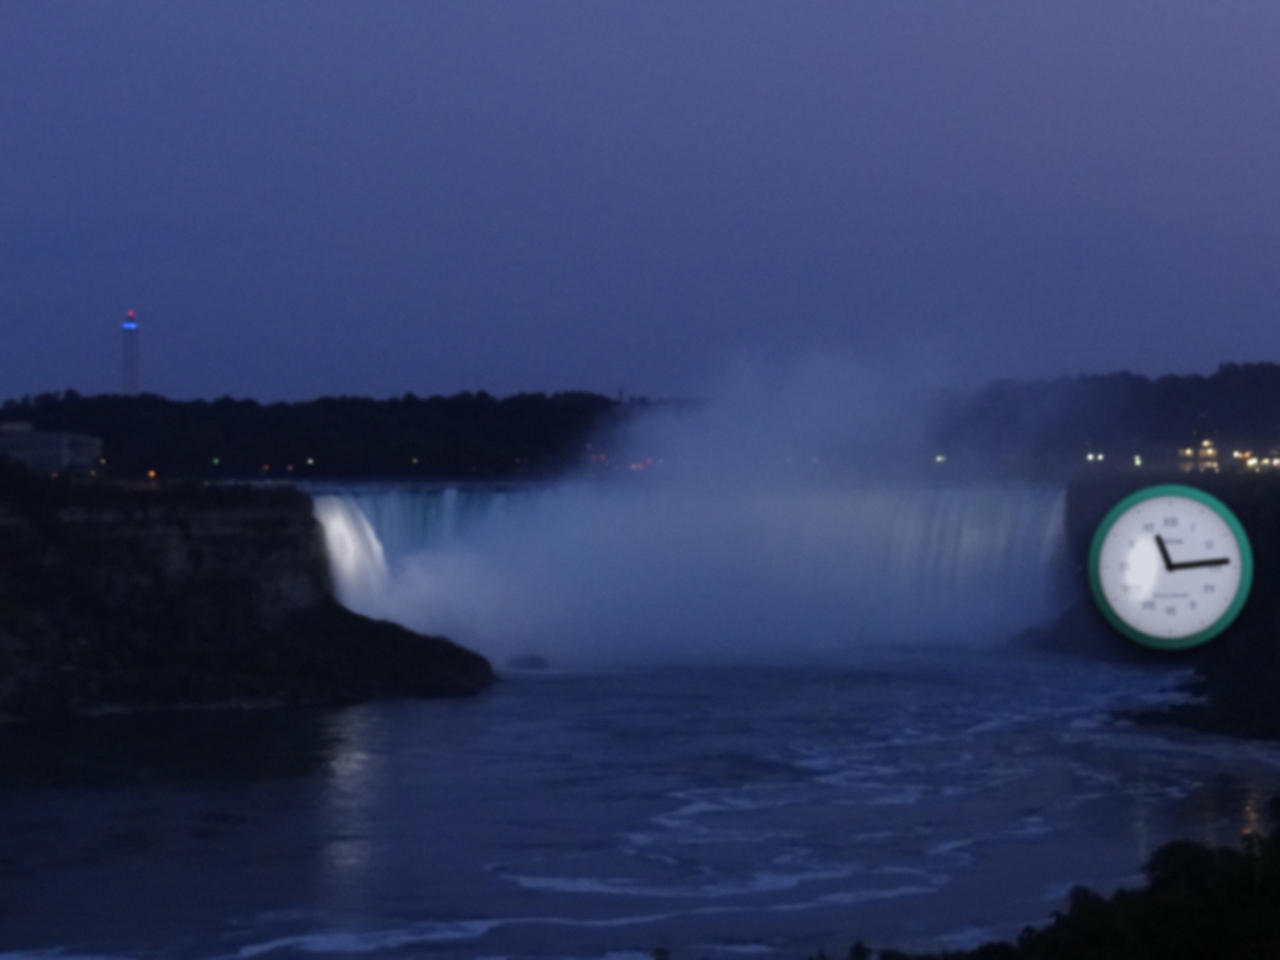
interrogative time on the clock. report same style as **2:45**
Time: **11:14**
